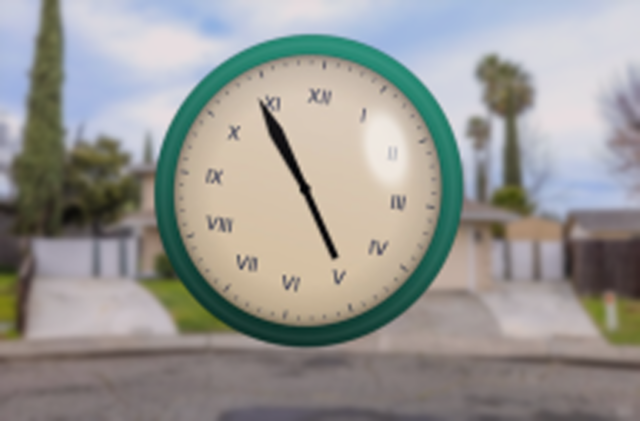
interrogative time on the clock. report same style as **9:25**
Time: **4:54**
